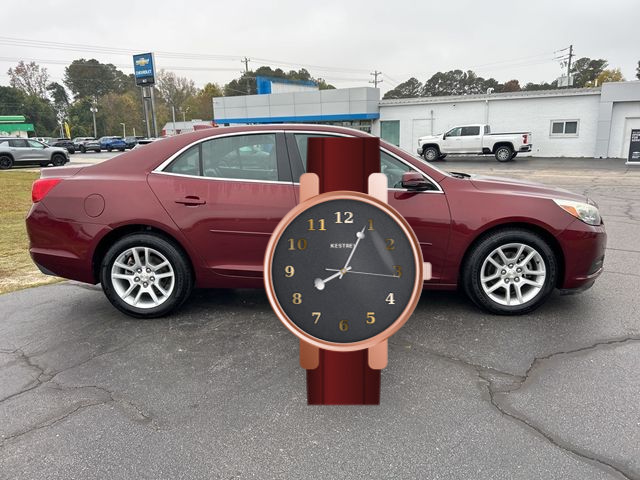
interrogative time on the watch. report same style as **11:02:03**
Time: **8:04:16**
